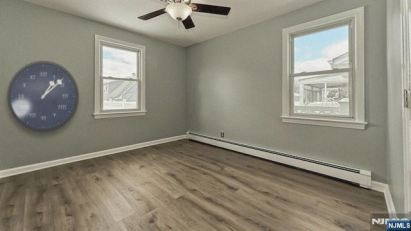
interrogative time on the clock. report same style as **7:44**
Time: **1:08**
